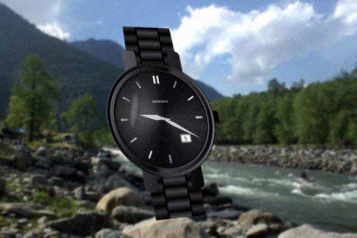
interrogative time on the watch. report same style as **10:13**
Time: **9:20**
